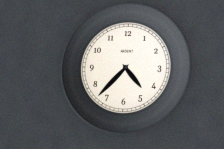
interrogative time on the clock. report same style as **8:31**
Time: **4:37**
